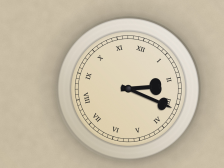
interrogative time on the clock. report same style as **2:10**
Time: **2:16**
